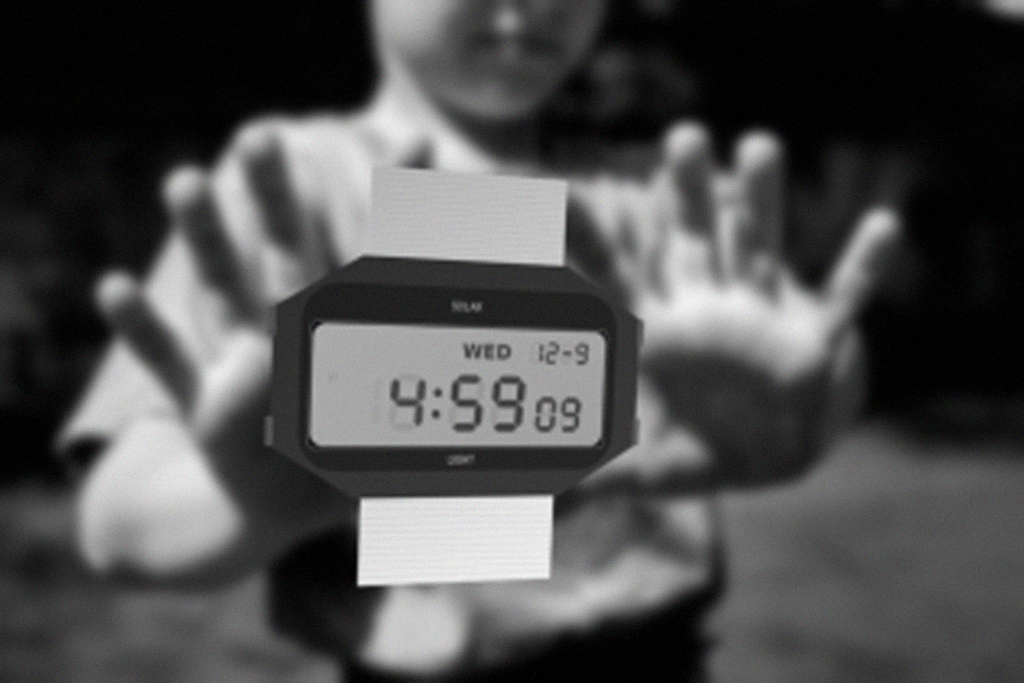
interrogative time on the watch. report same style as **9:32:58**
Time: **4:59:09**
